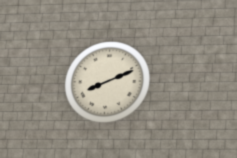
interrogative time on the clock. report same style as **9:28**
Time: **8:11**
